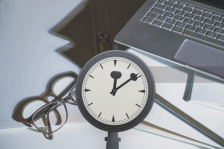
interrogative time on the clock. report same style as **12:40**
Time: **12:09**
